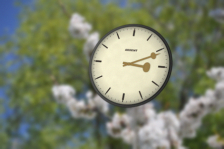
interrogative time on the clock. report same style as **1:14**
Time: **3:11**
